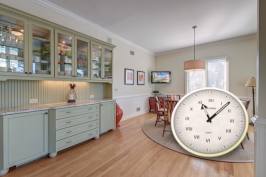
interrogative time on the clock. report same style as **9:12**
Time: **11:07**
